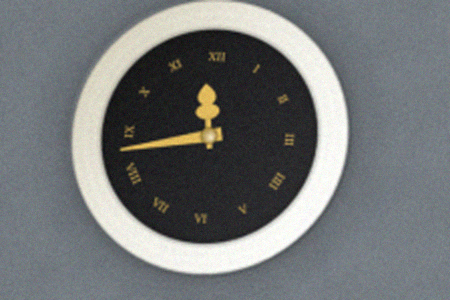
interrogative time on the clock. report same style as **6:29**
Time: **11:43**
